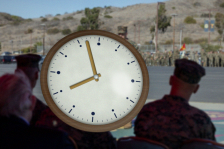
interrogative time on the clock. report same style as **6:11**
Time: **7:57**
